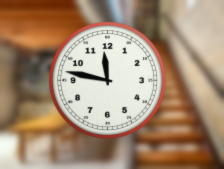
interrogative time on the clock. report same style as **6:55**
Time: **11:47**
